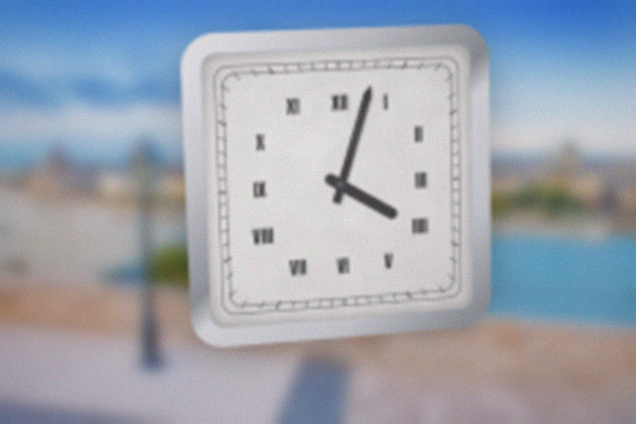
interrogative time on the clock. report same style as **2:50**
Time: **4:03**
